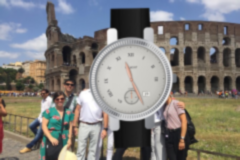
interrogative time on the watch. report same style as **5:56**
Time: **11:26**
